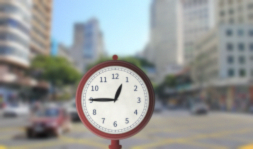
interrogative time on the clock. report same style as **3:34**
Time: **12:45**
